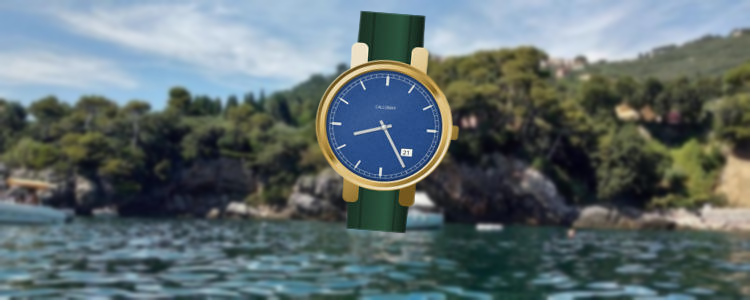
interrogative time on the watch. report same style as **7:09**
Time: **8:25**
